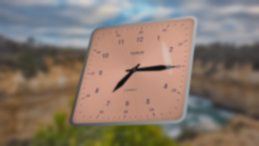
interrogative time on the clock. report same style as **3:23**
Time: **7:15**
